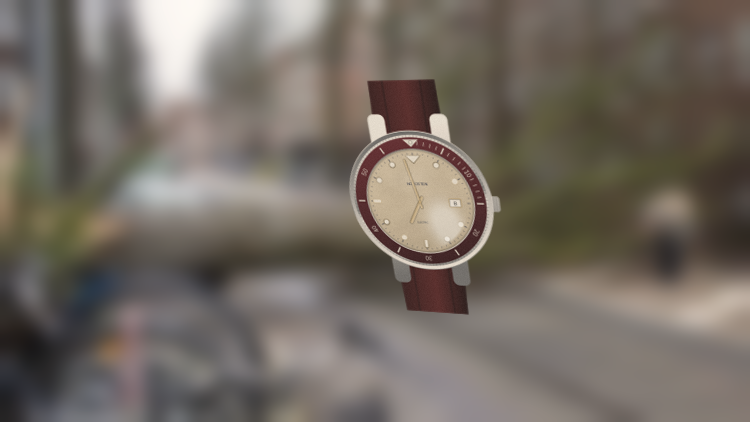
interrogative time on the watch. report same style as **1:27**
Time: **6:58**
